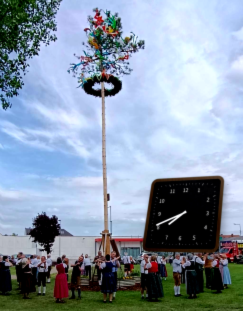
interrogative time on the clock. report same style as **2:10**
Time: **7:41**
